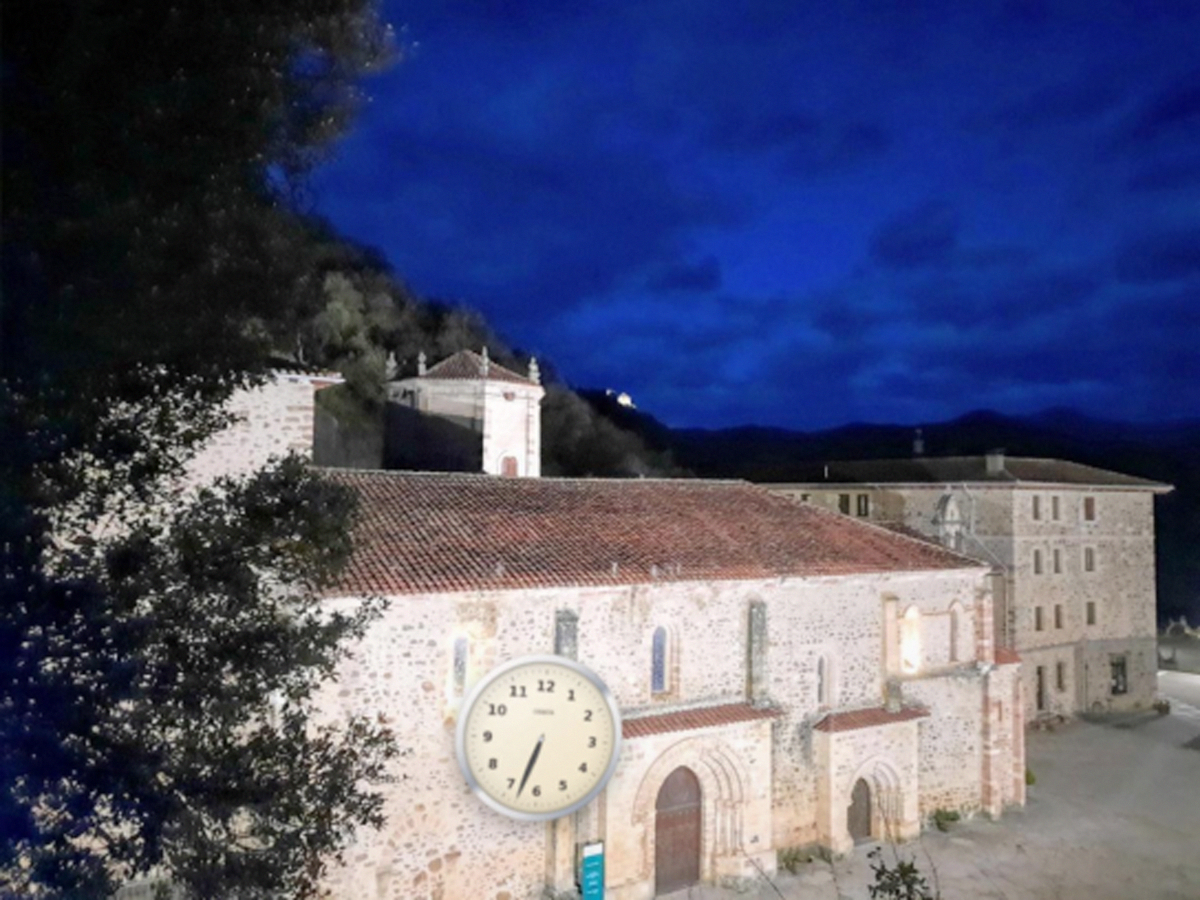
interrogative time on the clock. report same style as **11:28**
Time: **6:33**
